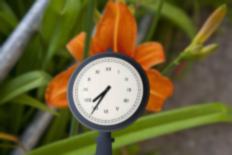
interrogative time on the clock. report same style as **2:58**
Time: **7:35**
